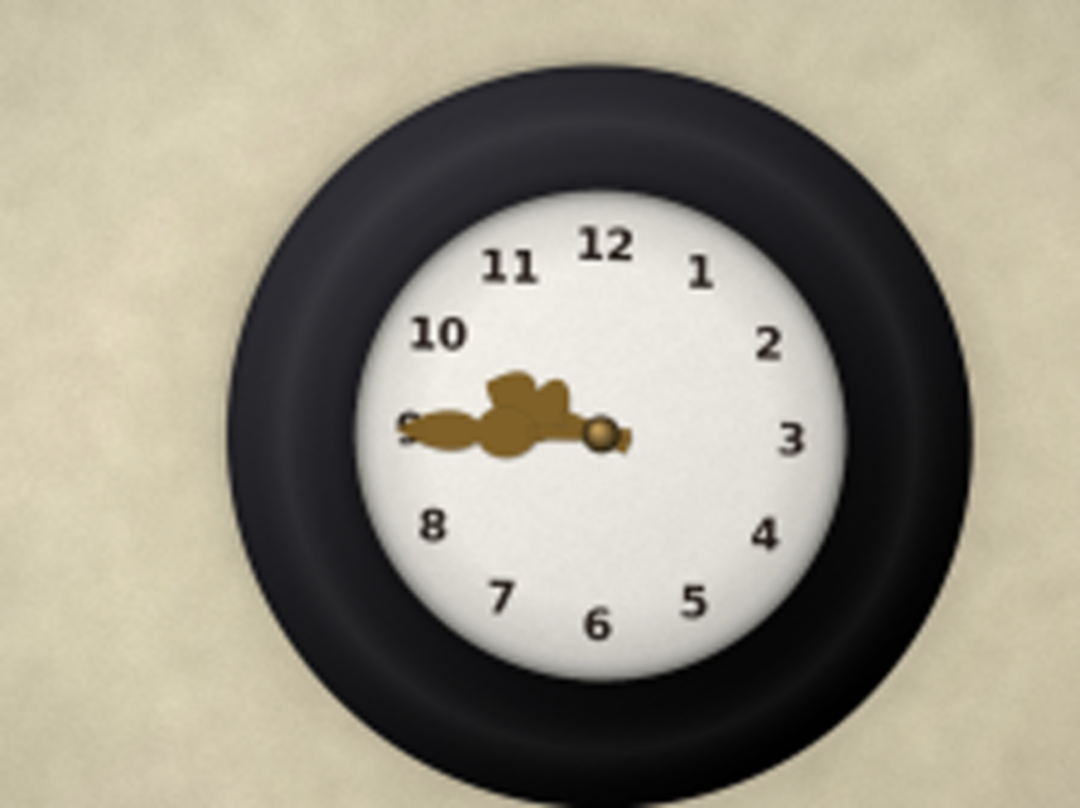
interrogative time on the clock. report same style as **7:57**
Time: **9:45**
